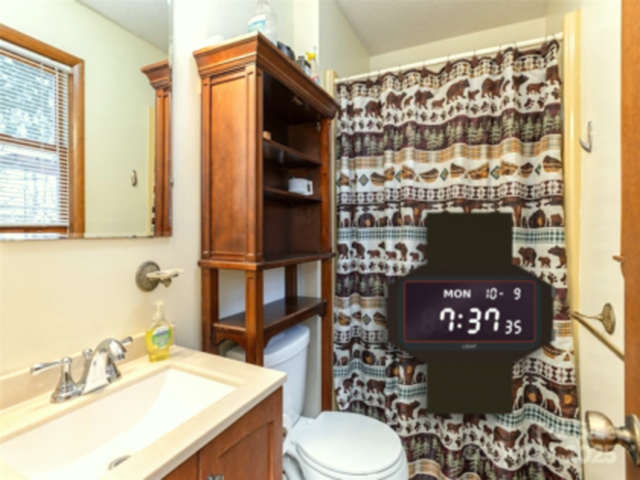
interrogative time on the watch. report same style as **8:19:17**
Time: **7:37:35**
